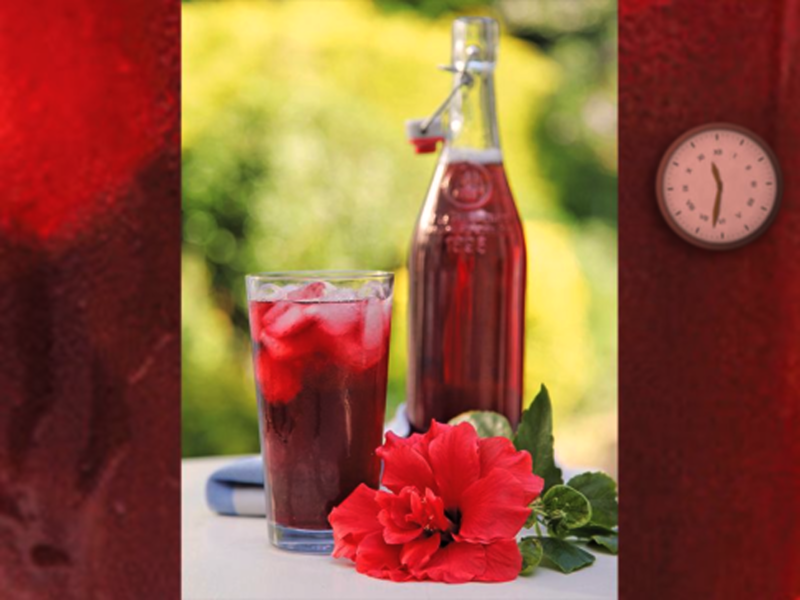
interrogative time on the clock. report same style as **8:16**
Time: **11:32**
